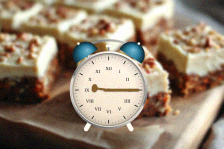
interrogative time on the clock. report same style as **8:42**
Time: **9:15**
